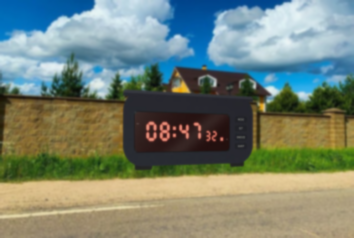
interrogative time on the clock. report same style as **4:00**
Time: **8:47**
